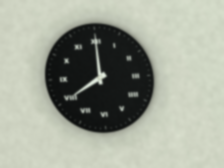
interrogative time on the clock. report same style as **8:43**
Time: **8:00**
